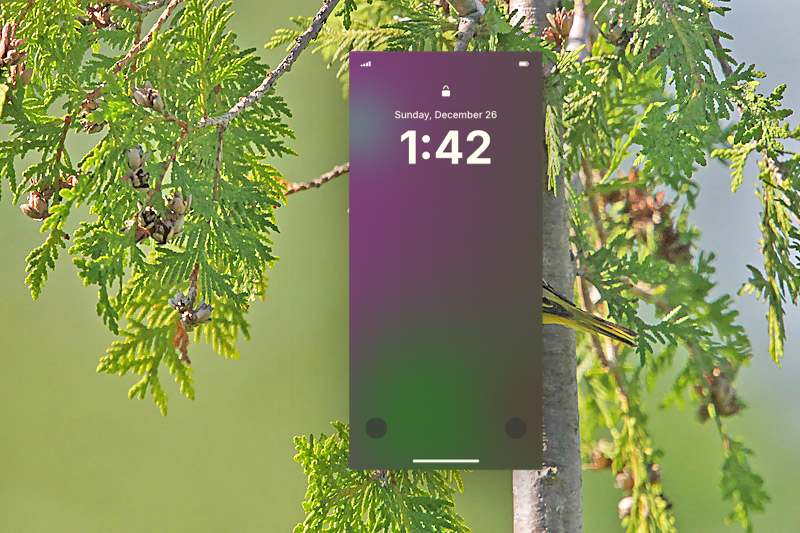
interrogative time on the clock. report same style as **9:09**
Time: **1:42**
